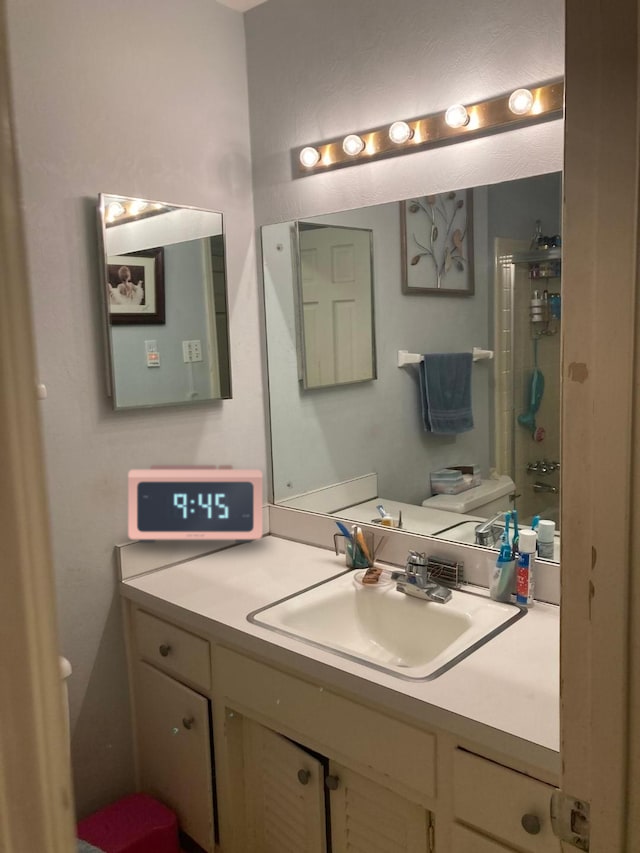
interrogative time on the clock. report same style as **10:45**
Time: **9:45**
